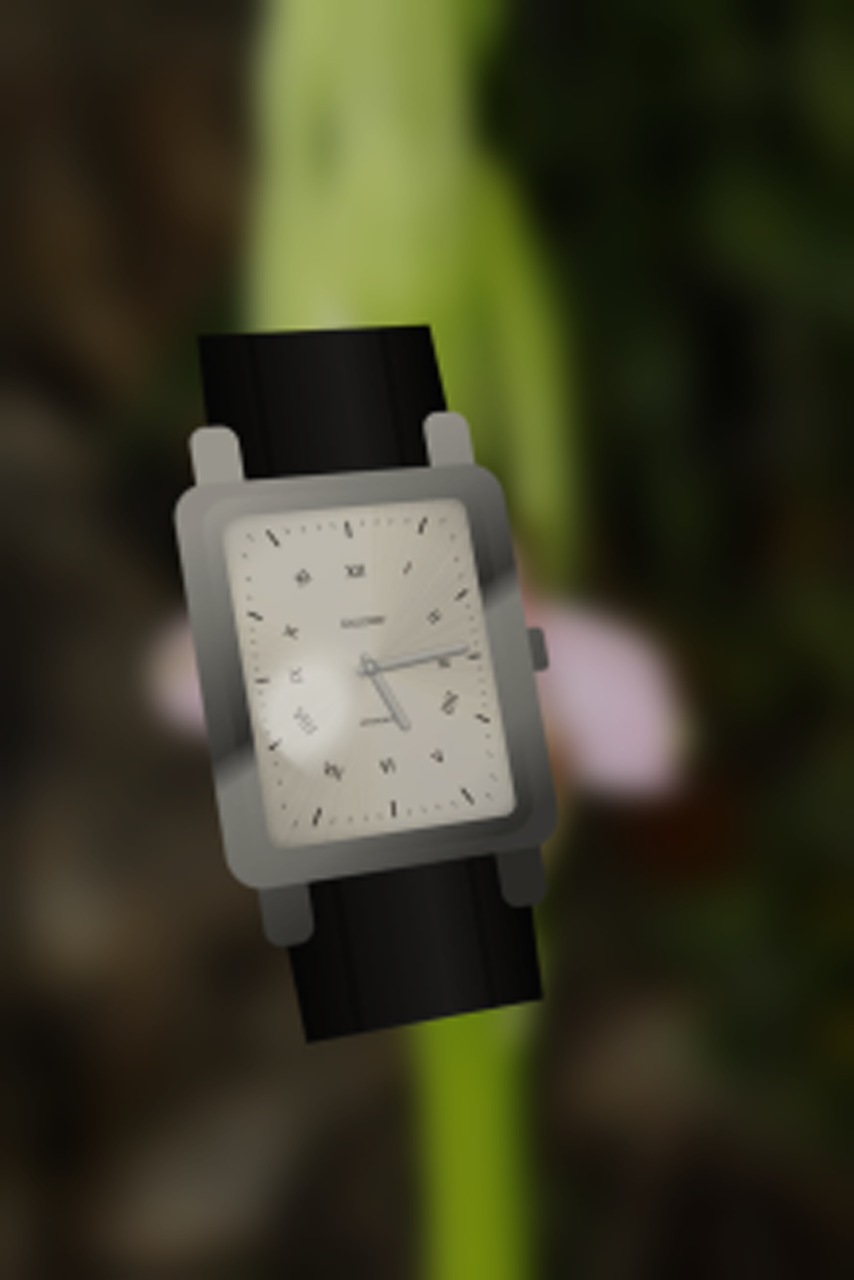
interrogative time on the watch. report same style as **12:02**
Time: **5:14**
